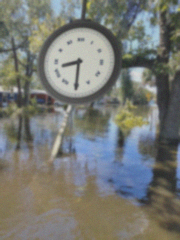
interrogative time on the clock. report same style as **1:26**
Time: **8:30**
